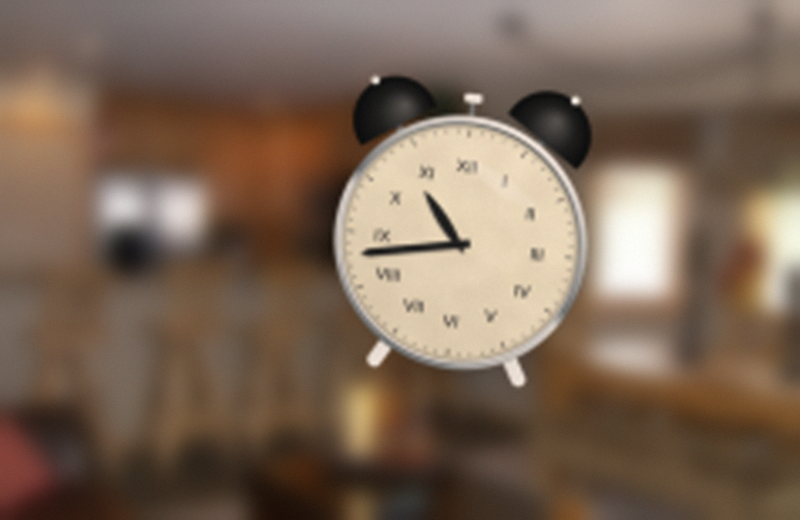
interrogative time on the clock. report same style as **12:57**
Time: **10:43**
